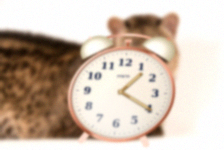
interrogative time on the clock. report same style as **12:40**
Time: **1:20**
